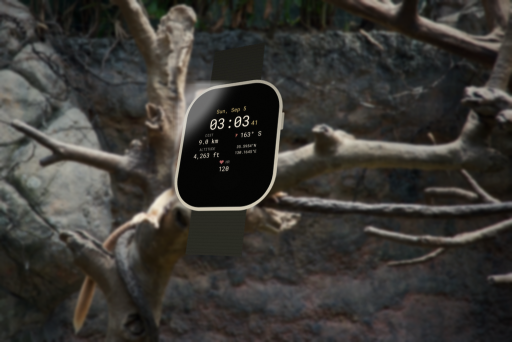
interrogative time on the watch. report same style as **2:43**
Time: **3:03**
